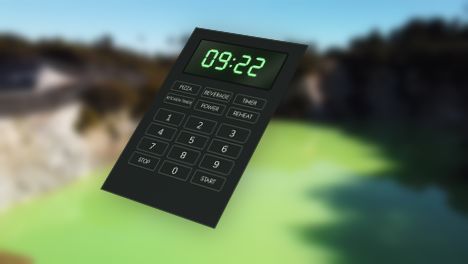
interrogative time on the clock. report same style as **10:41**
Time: **9:22**
